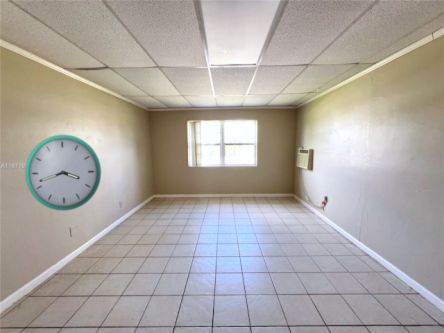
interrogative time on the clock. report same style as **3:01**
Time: **3:42**
